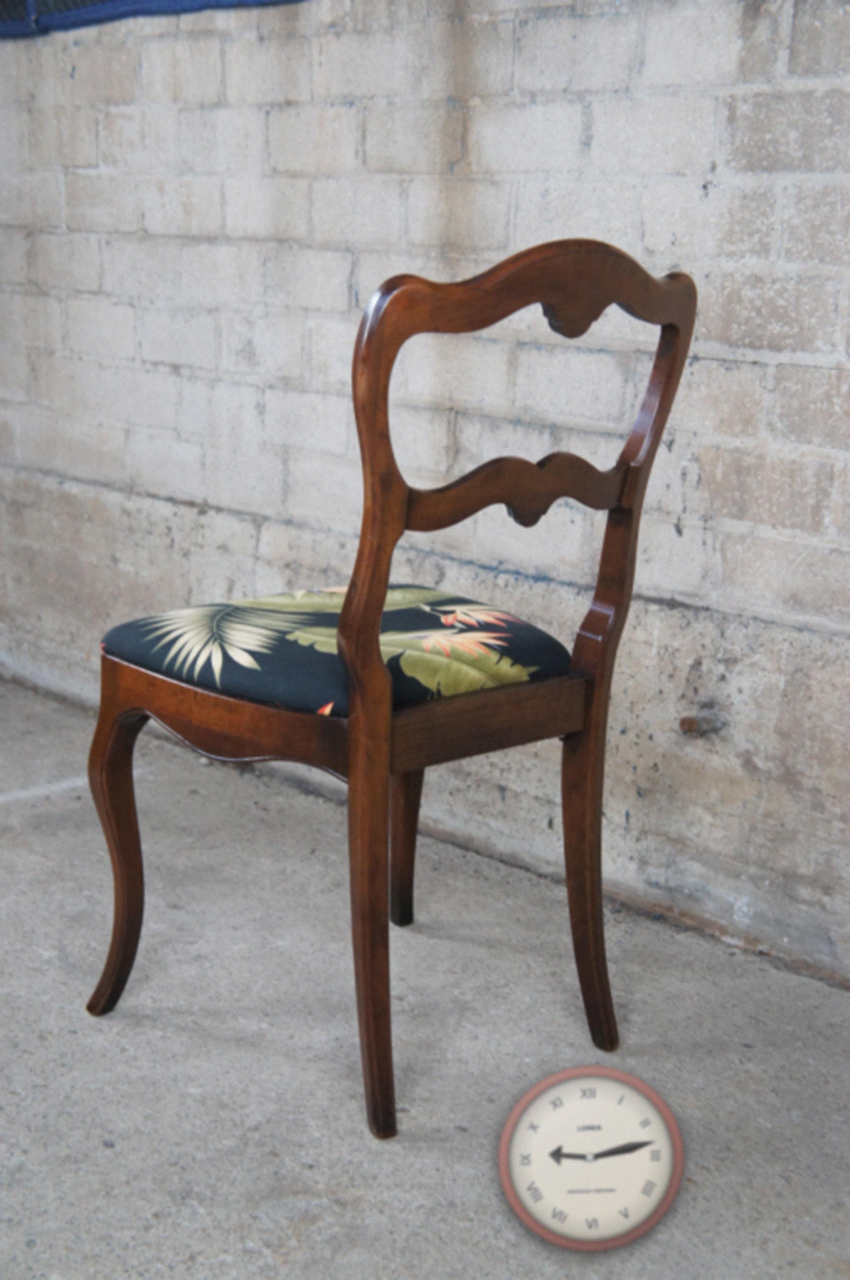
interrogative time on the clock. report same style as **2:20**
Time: **9:13**
